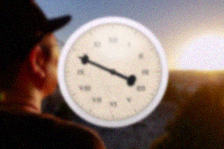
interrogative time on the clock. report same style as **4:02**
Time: **3:49**
